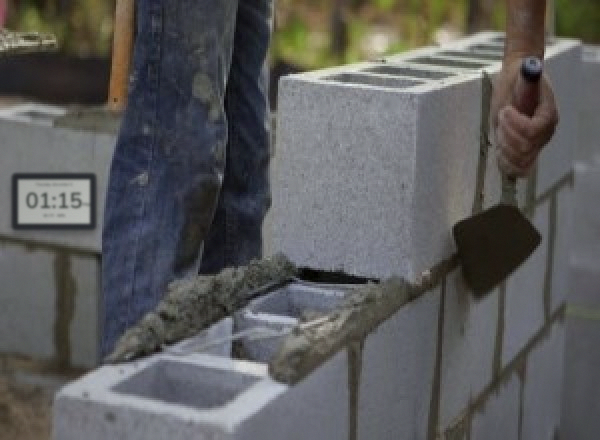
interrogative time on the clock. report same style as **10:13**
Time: **1:15**
